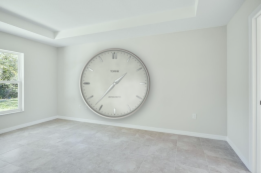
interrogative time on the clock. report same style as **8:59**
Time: **1:37**
